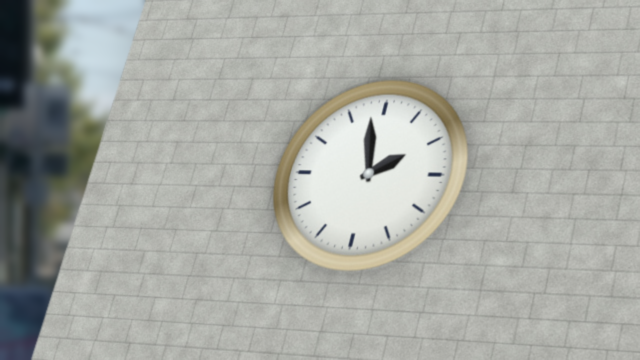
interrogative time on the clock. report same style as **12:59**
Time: **1:58**
